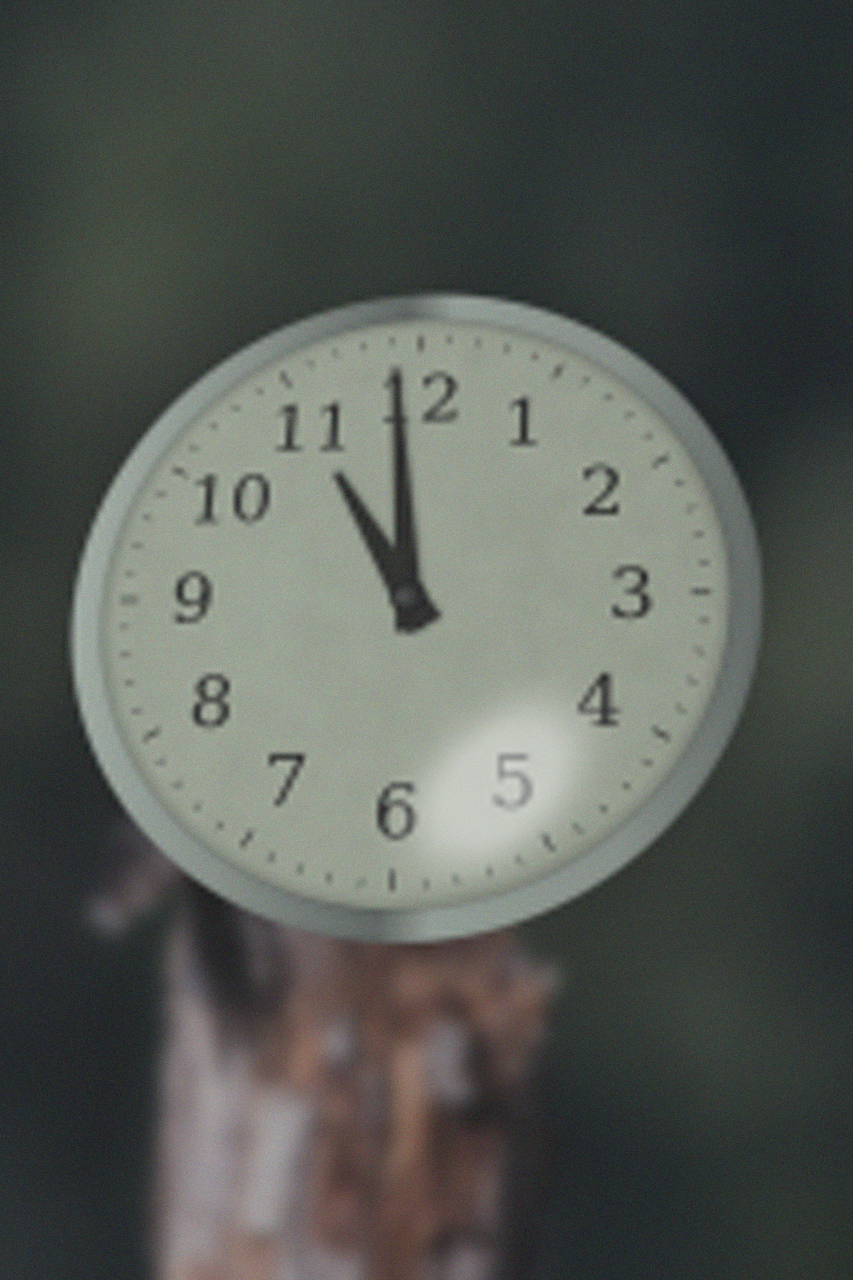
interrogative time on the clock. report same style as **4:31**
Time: **10:59**
